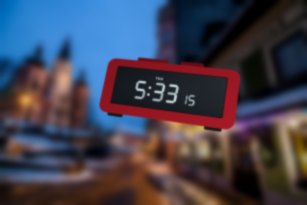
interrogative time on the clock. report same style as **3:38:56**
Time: **5:33:15**
